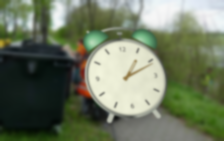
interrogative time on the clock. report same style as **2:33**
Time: **1:11**
